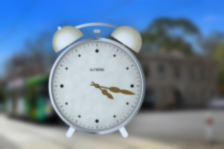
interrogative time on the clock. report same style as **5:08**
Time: **4:17**
